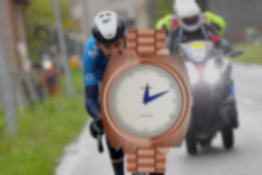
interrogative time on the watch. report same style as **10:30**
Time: **12:11**
